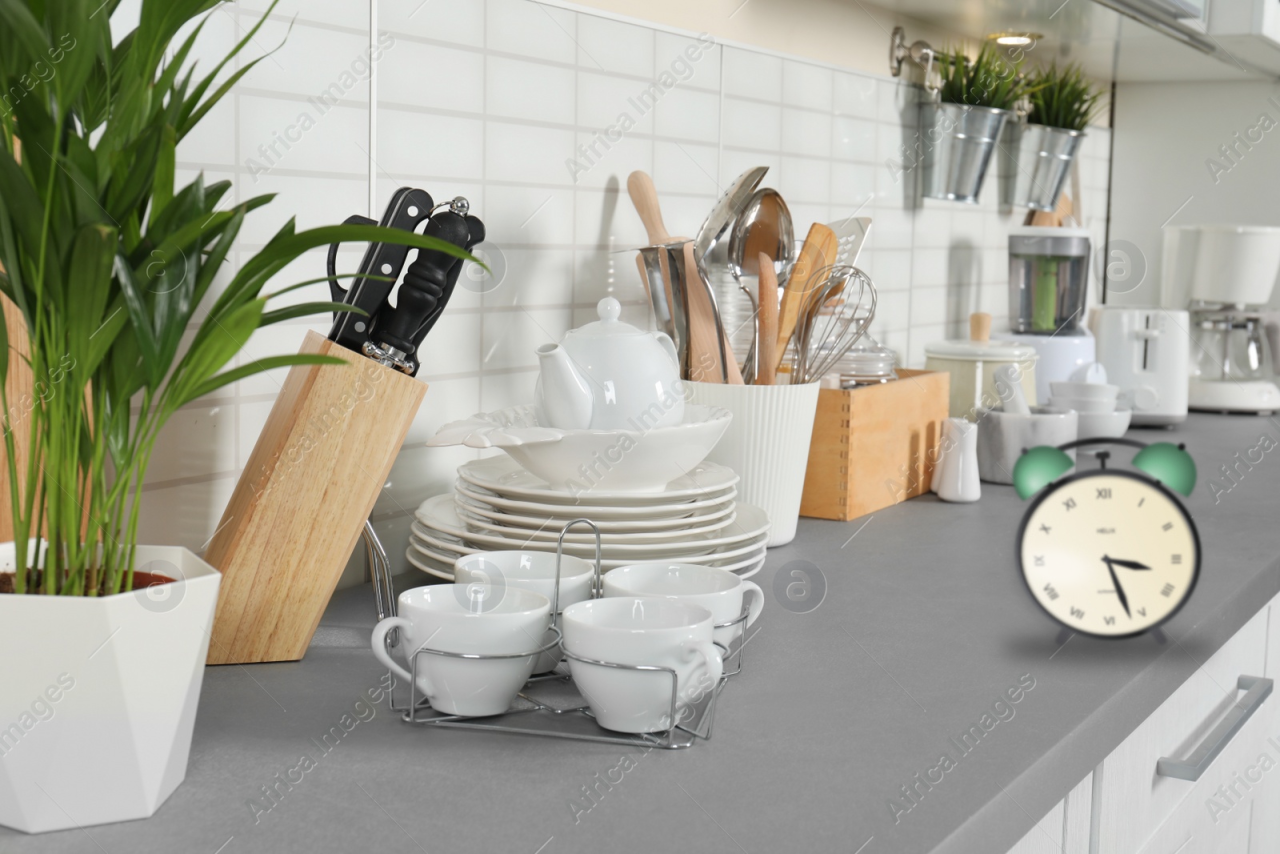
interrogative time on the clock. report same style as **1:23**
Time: **3:27**
